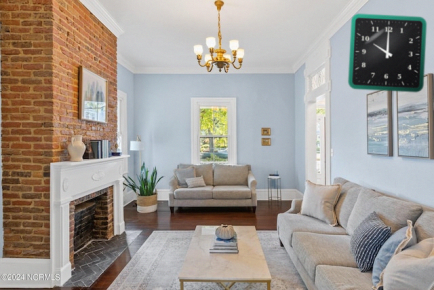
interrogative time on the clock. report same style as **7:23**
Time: **10:00**
